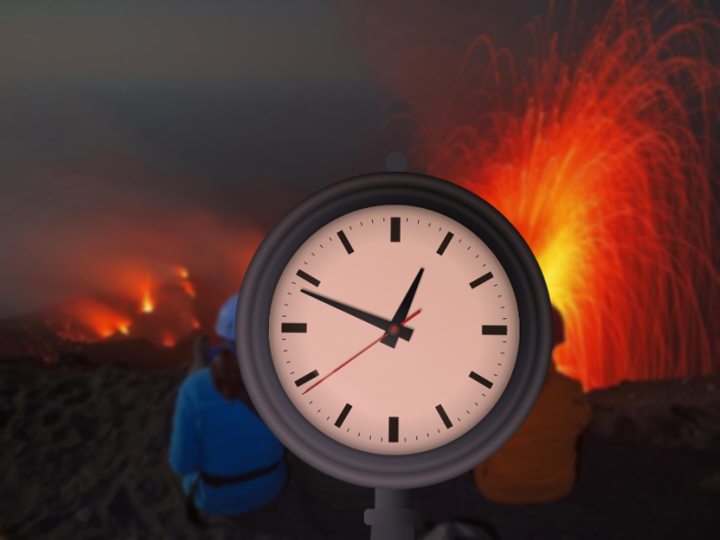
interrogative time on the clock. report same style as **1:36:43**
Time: **12:48:39**
